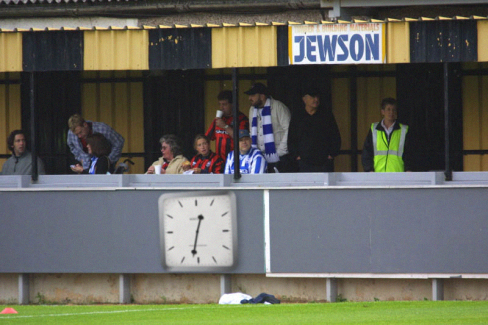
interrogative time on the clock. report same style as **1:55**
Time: **12:32**
